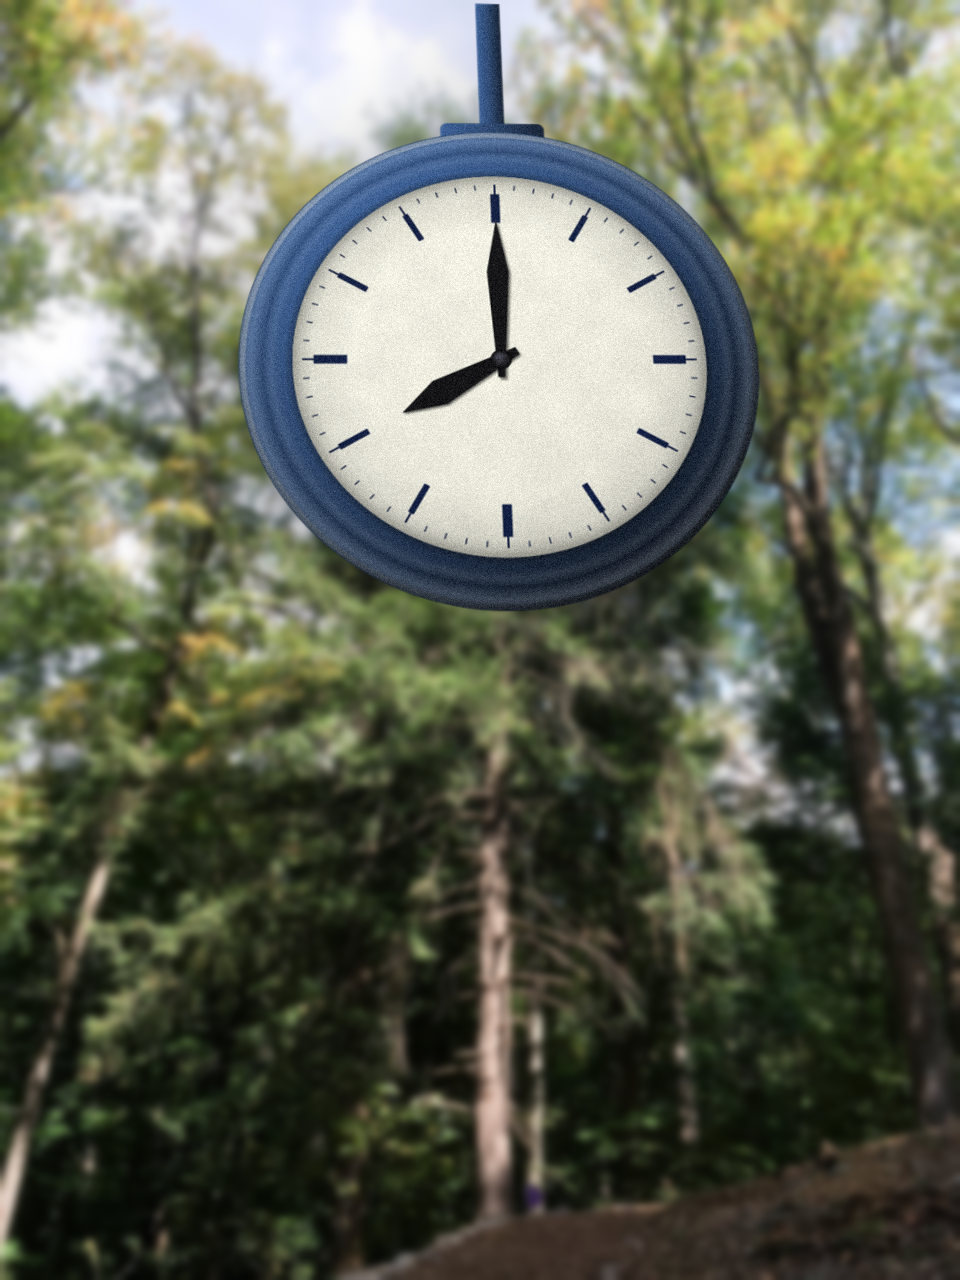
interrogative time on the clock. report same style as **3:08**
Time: **8:00**
